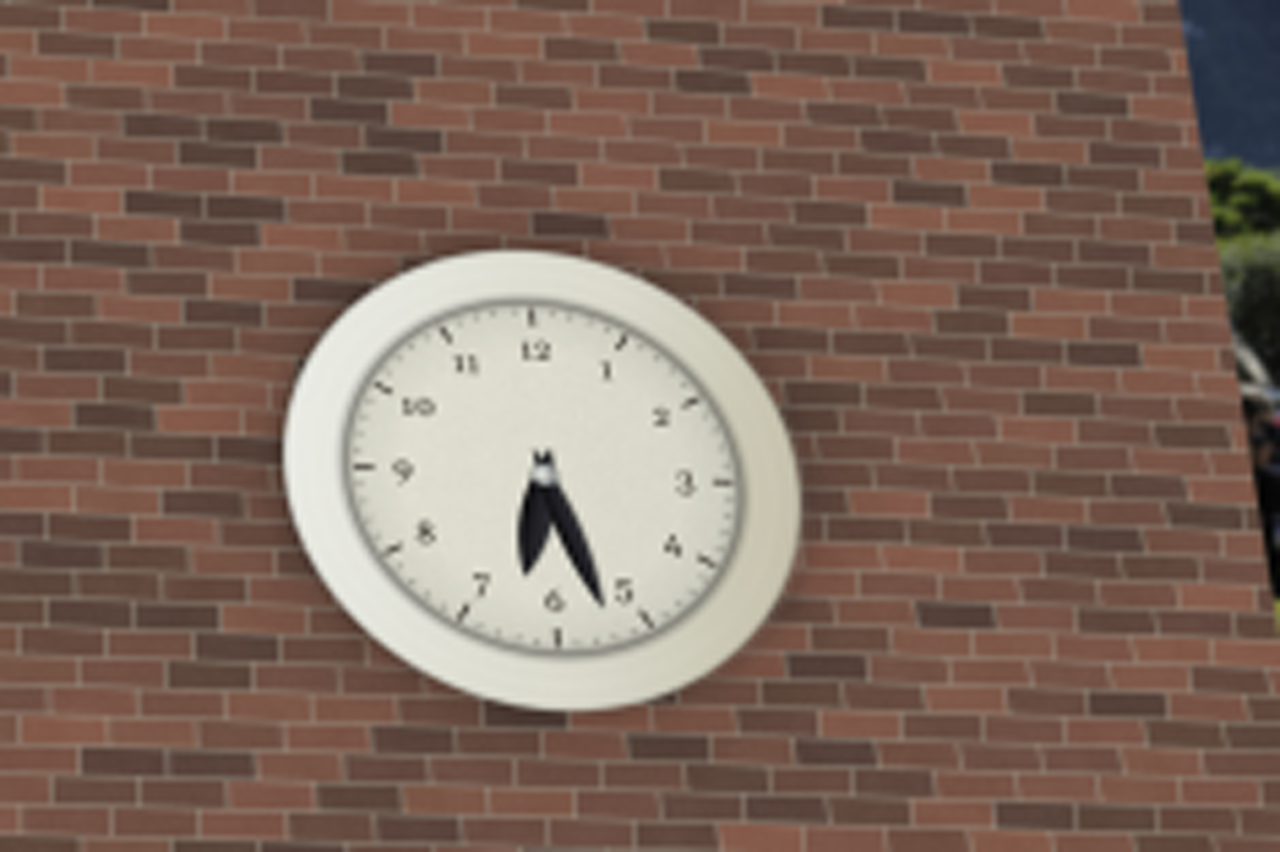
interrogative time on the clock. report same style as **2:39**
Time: **6:27**
